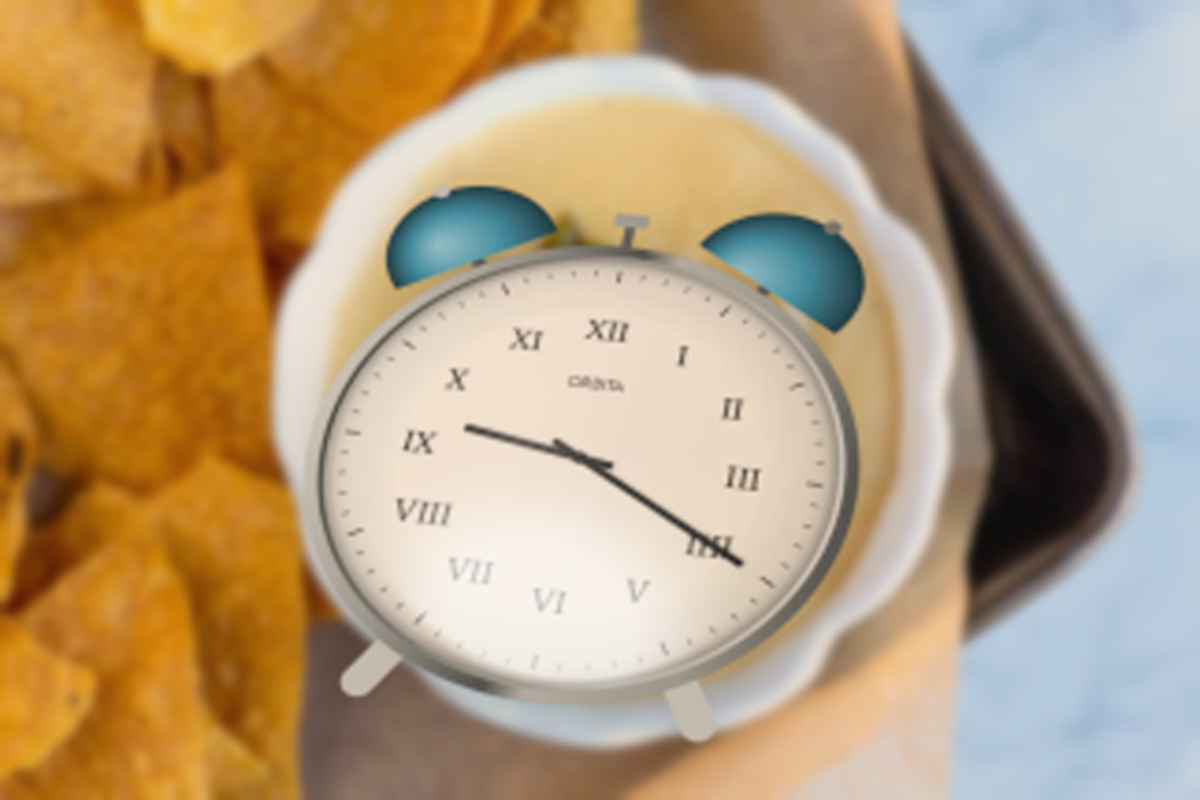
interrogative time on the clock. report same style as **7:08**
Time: **9:20**
